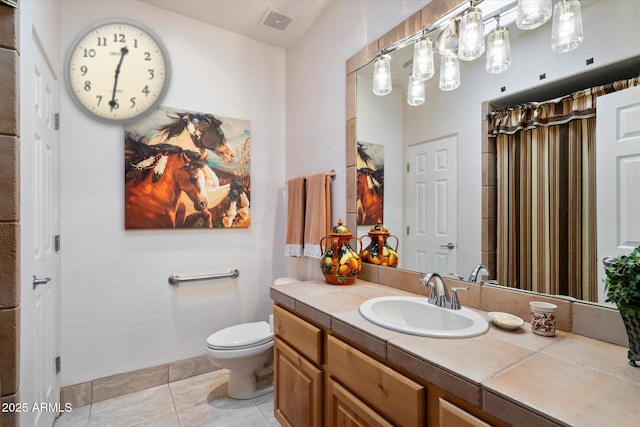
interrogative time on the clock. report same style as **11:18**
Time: **12:31**
